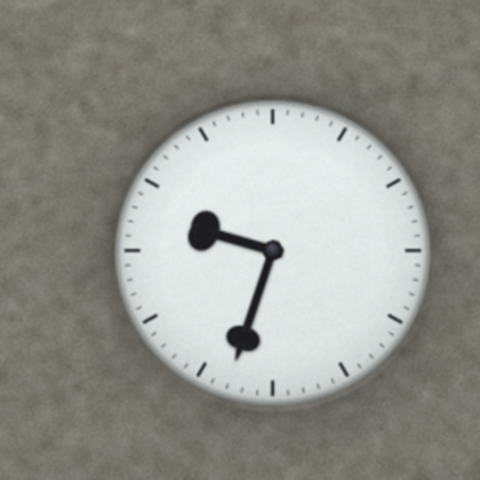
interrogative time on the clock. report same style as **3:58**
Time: **9:33**
